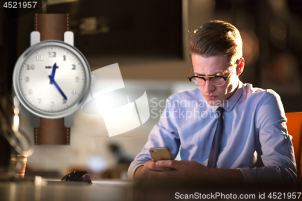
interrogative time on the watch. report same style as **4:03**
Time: **12:24**
